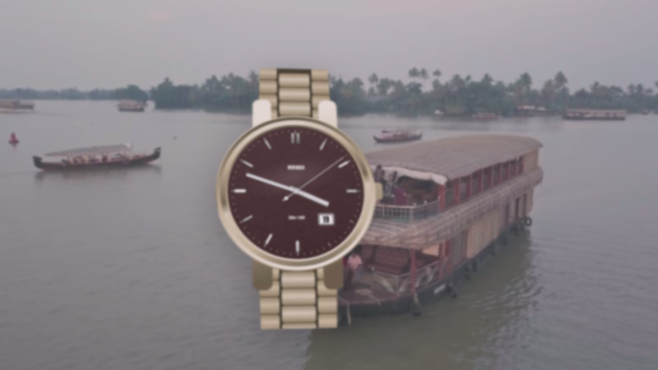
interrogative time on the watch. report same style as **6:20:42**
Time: **3:48:09**
